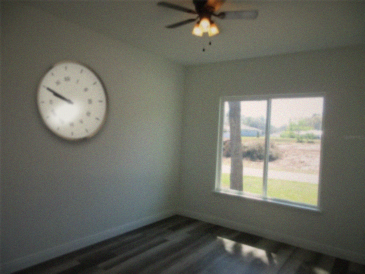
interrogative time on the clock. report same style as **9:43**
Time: **9:50**
